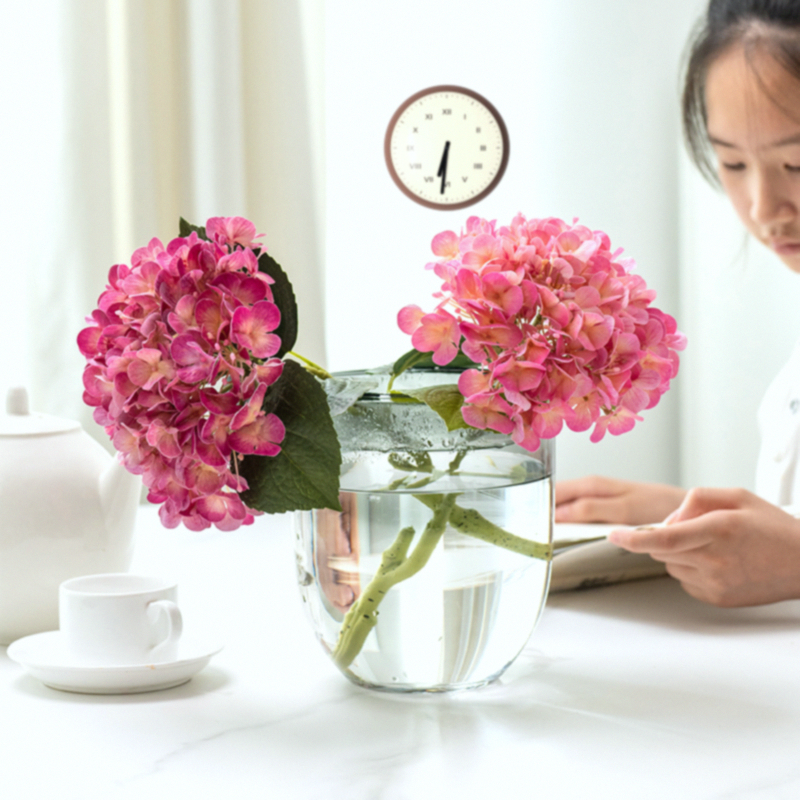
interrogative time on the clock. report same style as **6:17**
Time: **6:31**
